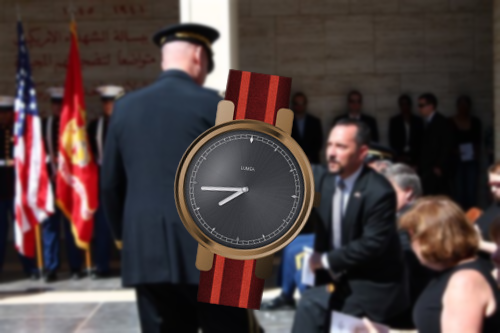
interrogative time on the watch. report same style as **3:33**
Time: **7:44**
